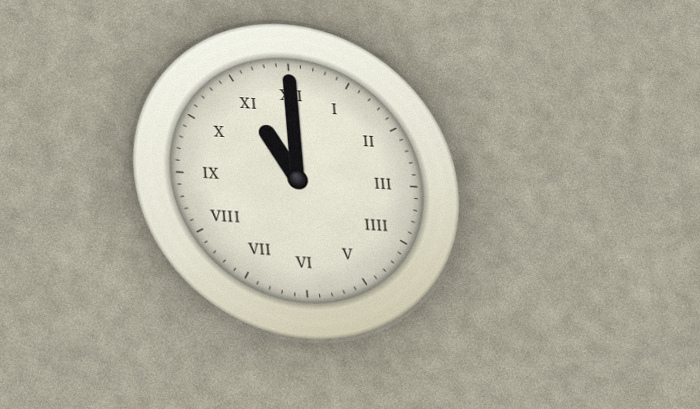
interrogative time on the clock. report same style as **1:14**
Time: **11:00**
